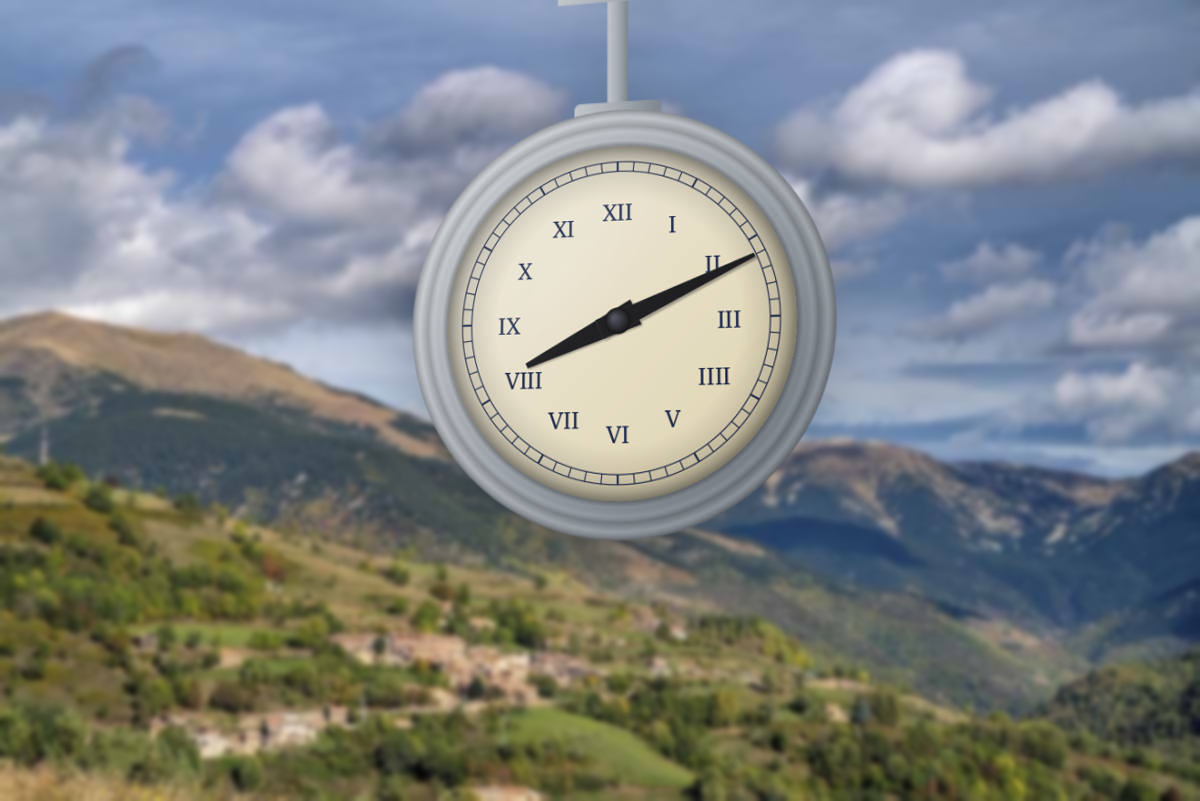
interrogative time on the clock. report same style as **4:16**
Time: **8:11**
